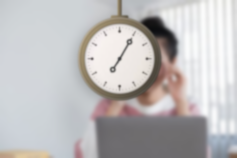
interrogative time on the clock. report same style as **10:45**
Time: **7:05**
